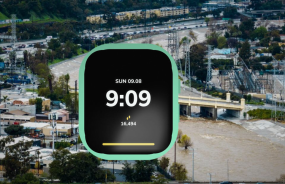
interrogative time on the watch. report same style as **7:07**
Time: **9:09**
